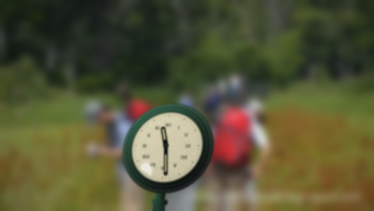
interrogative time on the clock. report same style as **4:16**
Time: **11:29**
